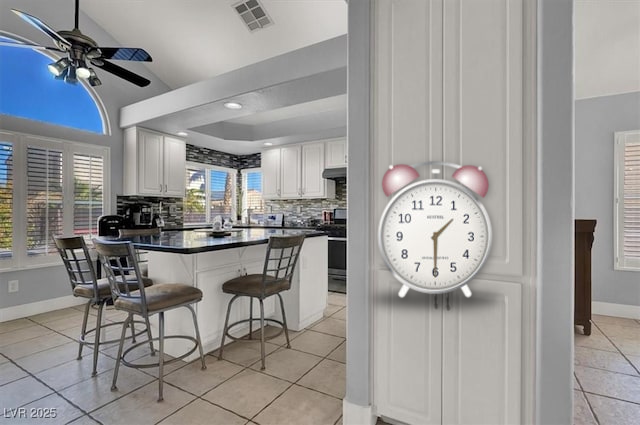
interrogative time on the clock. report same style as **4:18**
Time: **1:30**
